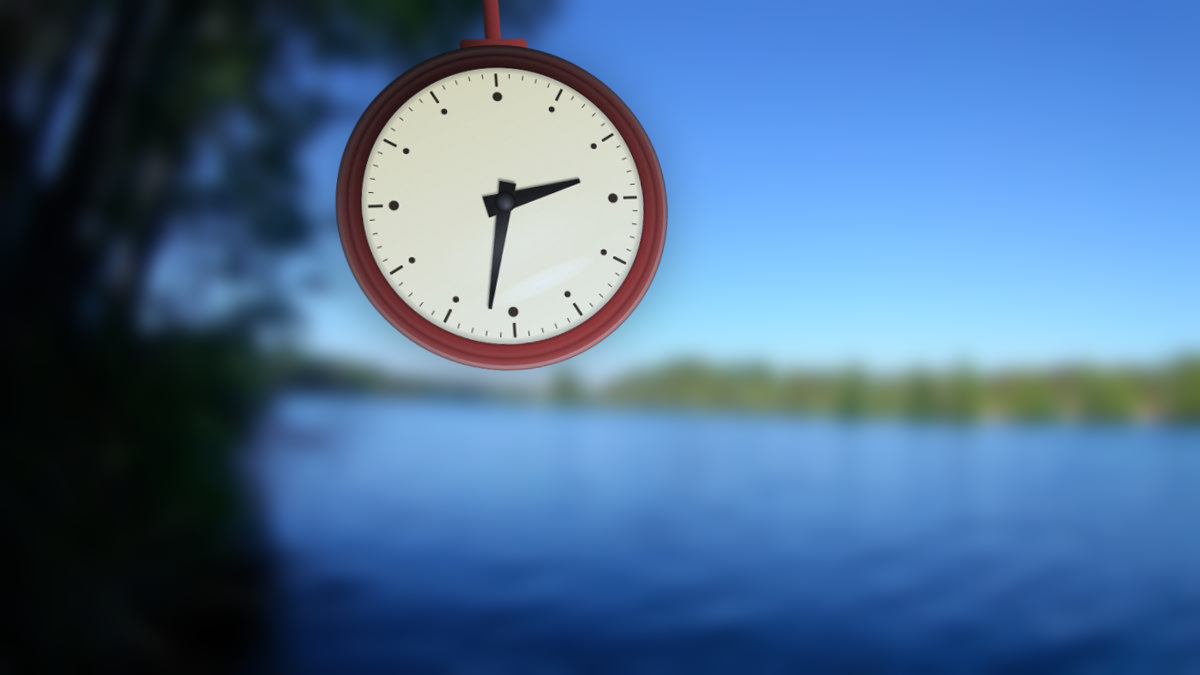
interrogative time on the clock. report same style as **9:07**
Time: **2:32**
